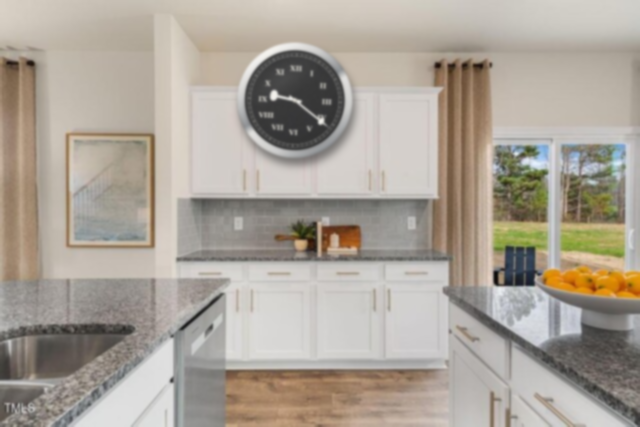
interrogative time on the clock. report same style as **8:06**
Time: **9:21**
